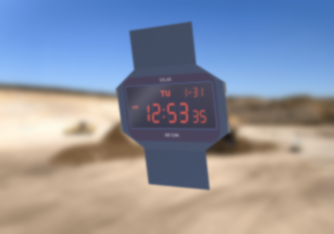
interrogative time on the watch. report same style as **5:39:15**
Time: **12:53:35**
